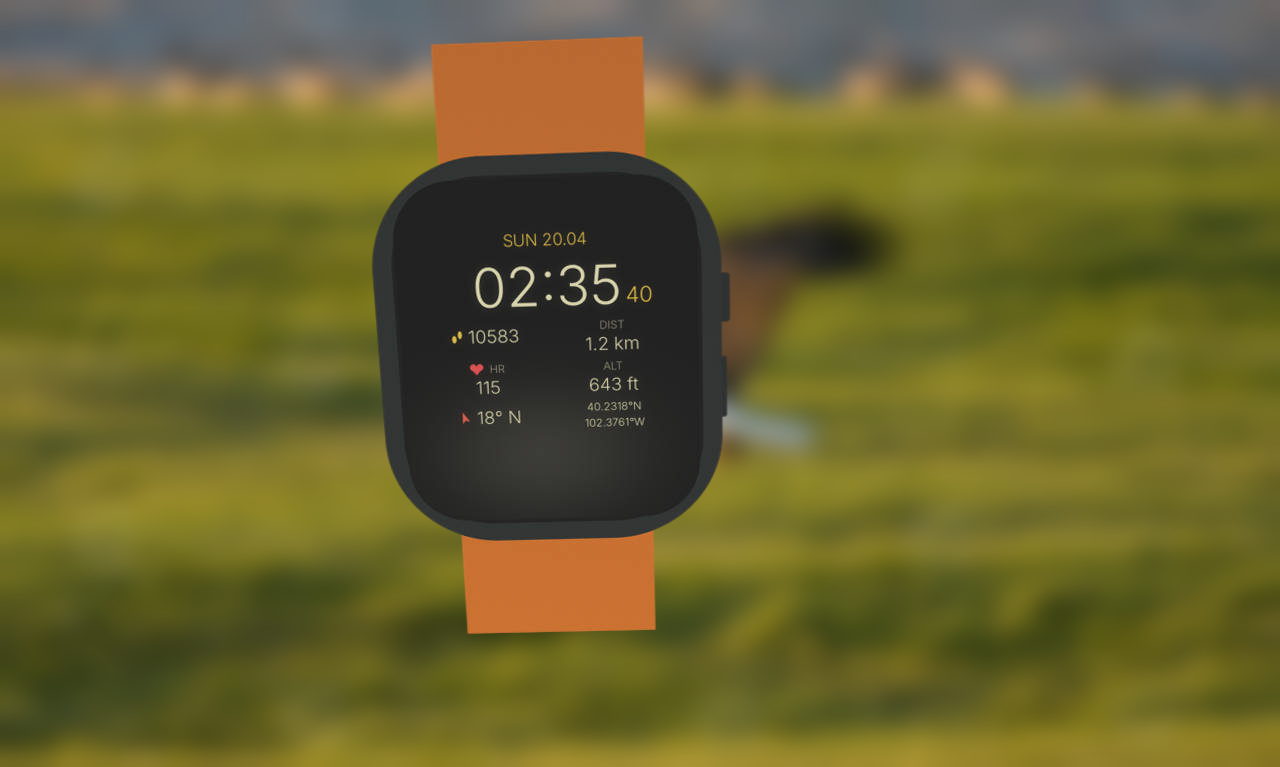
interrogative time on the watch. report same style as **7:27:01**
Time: **2:35:40**
